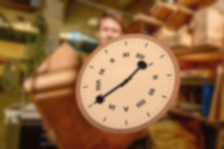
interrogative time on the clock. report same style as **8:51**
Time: **12:35**
